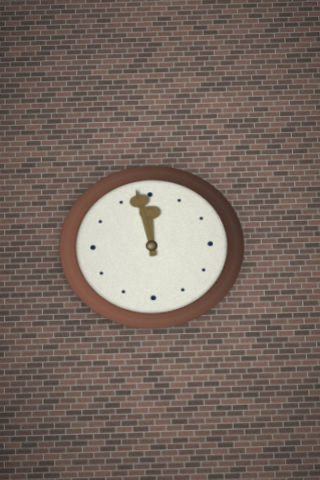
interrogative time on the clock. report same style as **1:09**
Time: **11:58**
